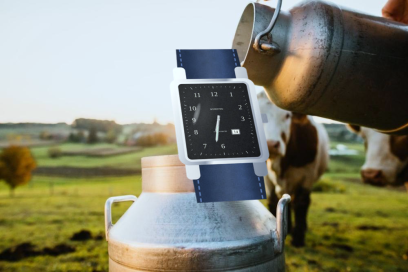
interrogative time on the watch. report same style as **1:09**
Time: **6:32**
